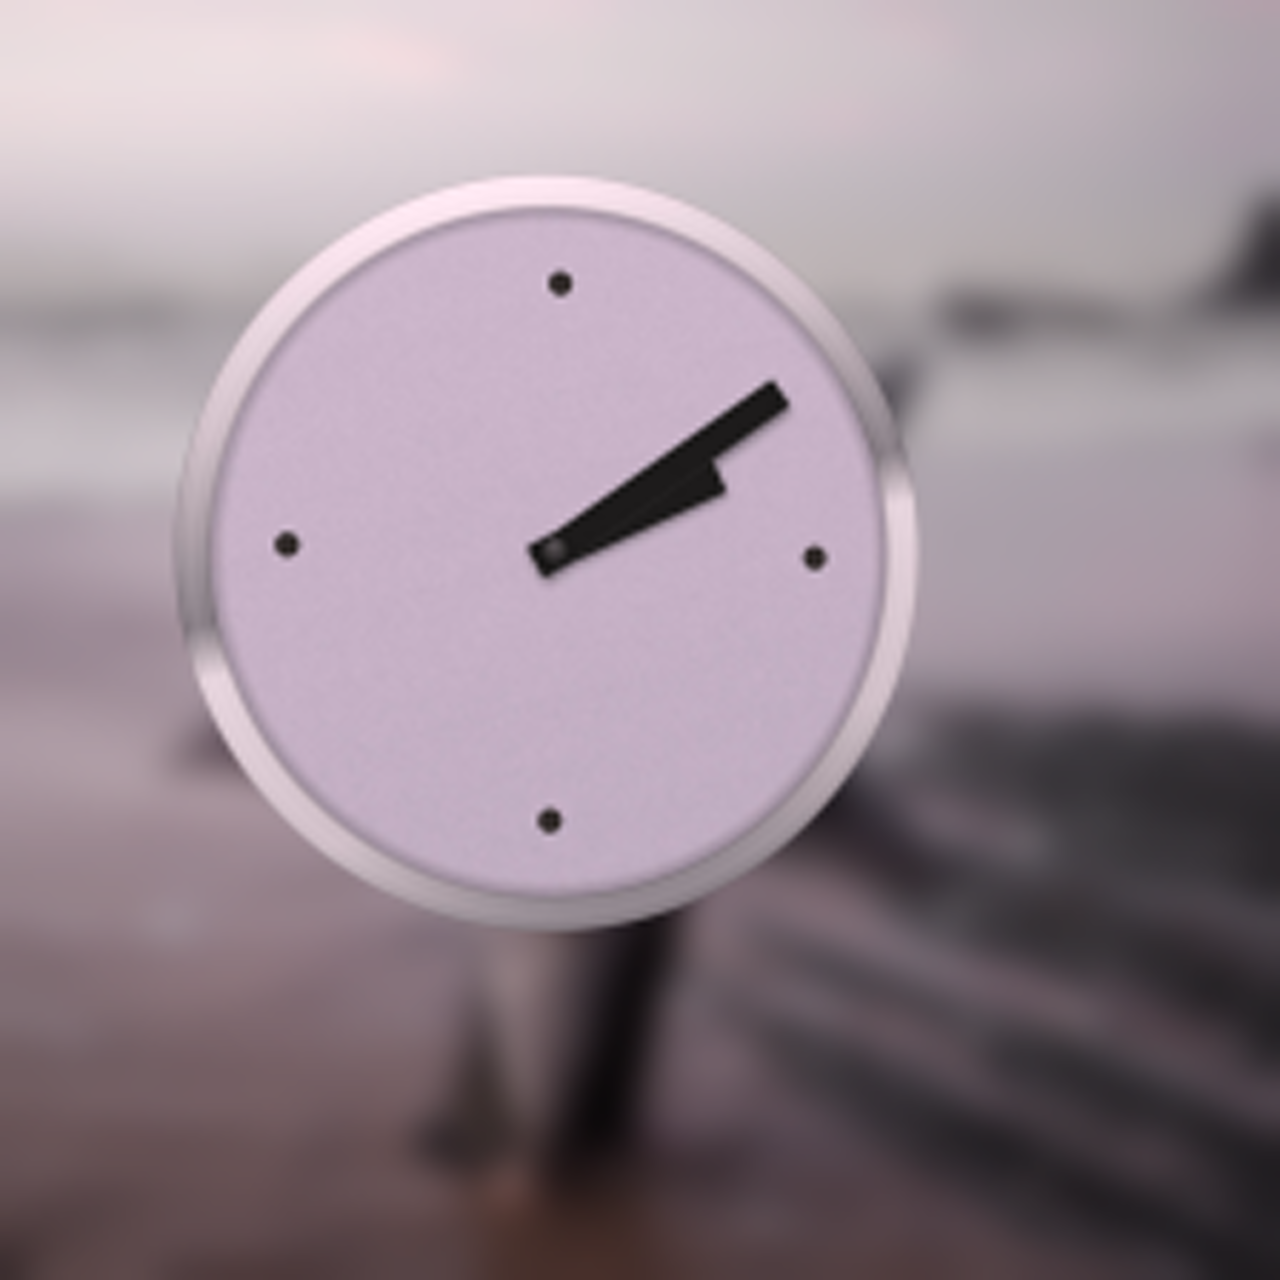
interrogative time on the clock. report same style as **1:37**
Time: **2:09**
